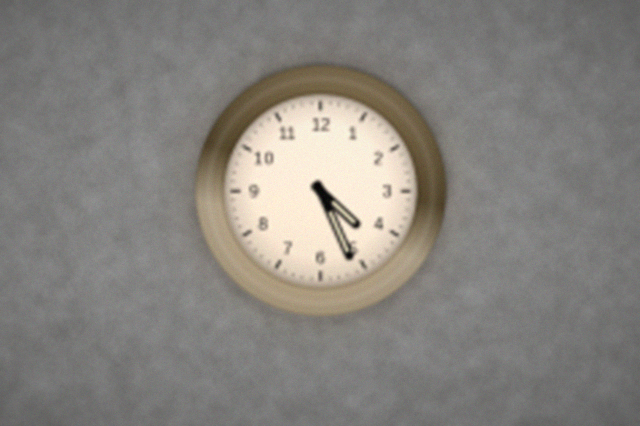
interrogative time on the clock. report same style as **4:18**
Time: **4:26**
